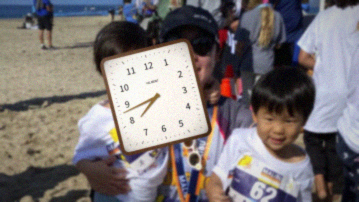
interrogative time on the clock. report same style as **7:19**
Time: **7:43**
